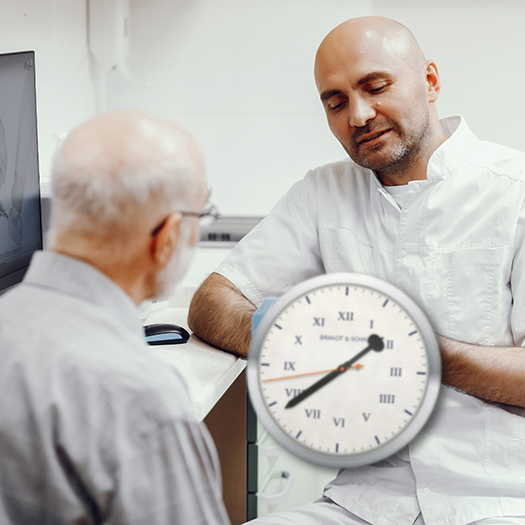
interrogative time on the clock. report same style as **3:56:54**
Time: **1:38:43**
